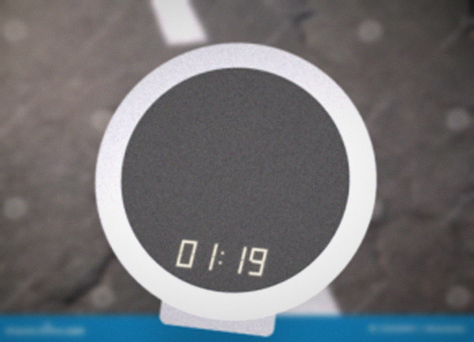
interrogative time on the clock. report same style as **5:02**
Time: **1:19**
